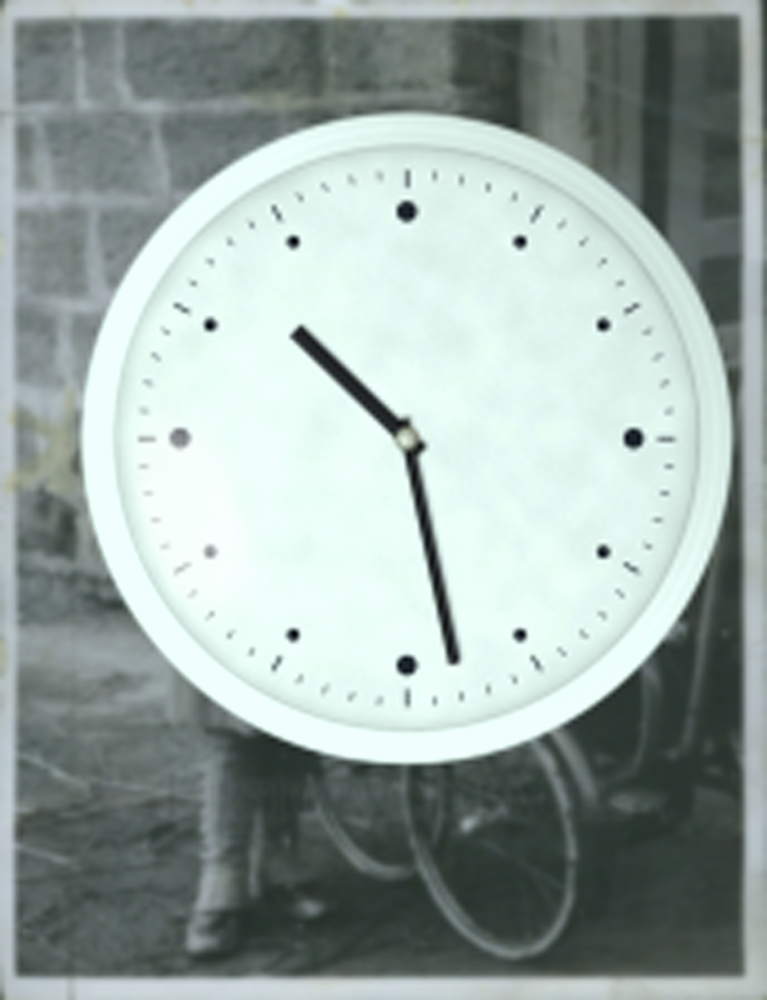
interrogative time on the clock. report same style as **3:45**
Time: **10:28**
